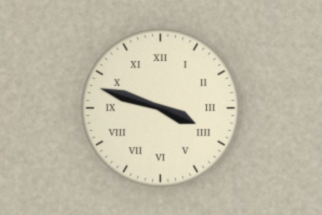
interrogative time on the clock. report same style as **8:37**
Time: **3:48**
